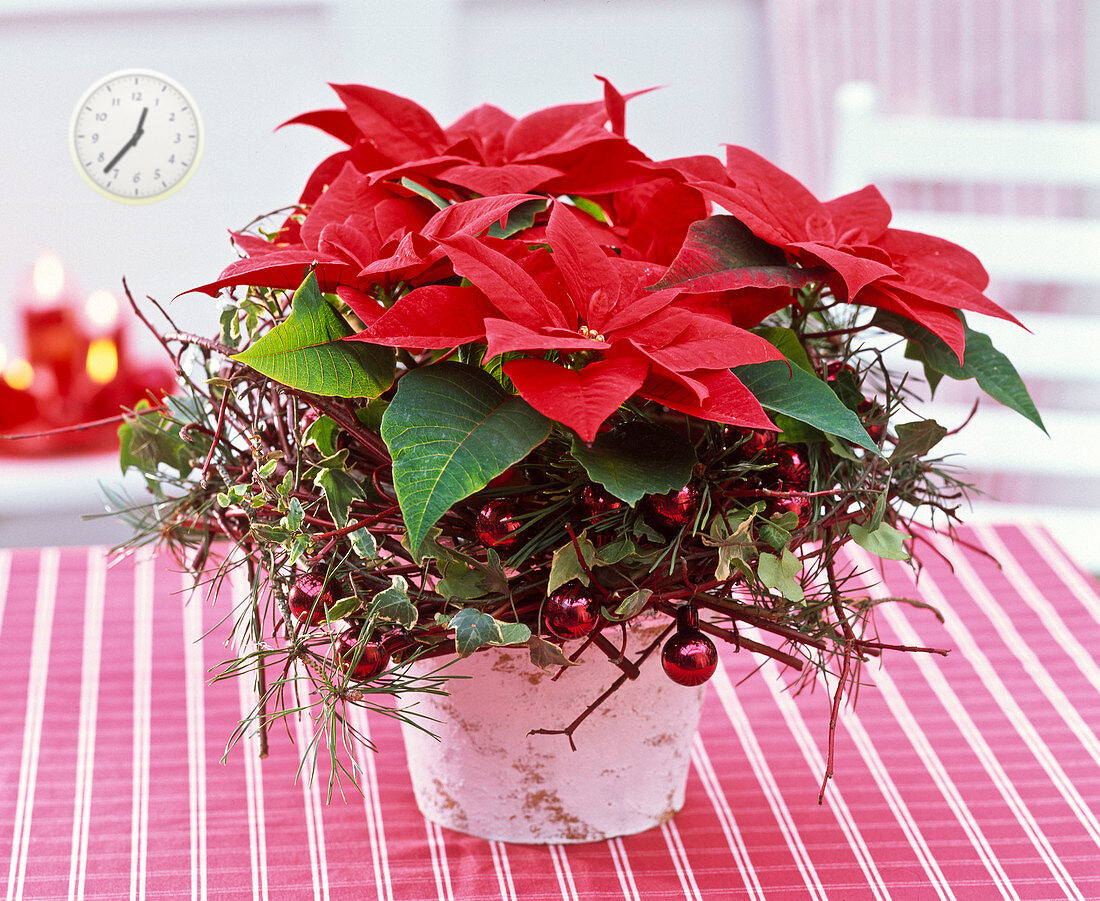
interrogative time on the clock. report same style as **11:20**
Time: **12:37**
